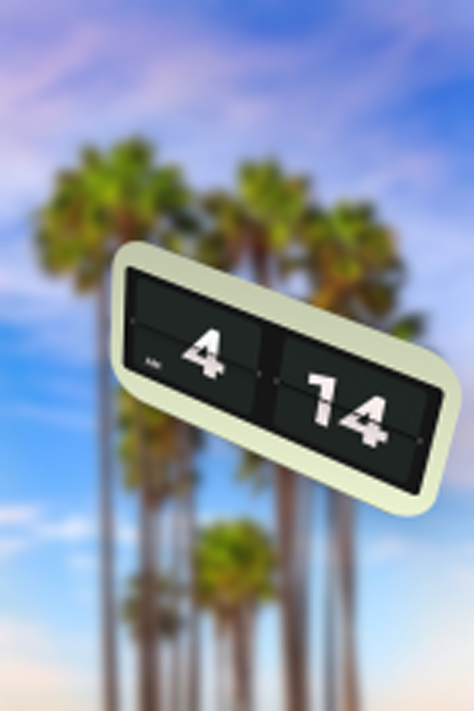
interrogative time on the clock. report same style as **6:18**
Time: **4:14**
